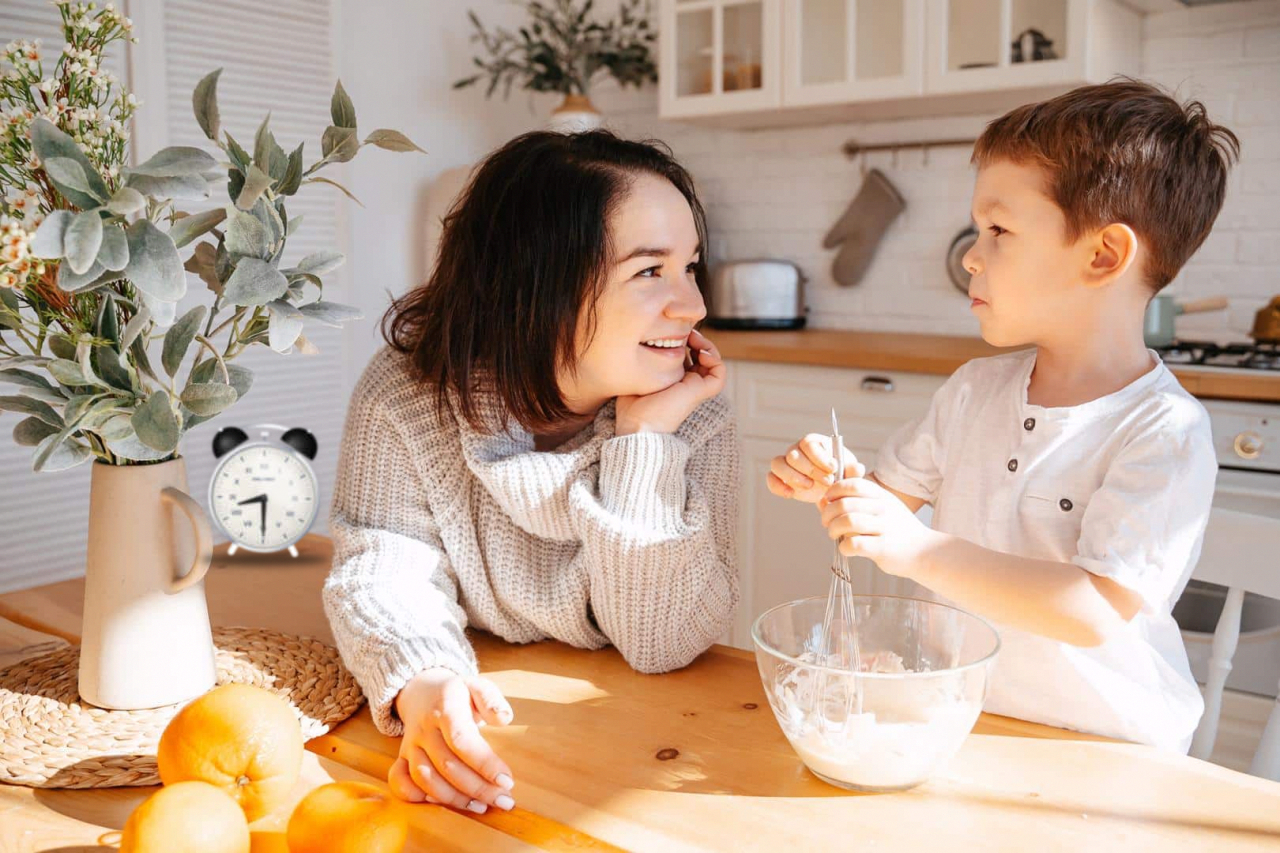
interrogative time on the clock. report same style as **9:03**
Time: **8:30**
